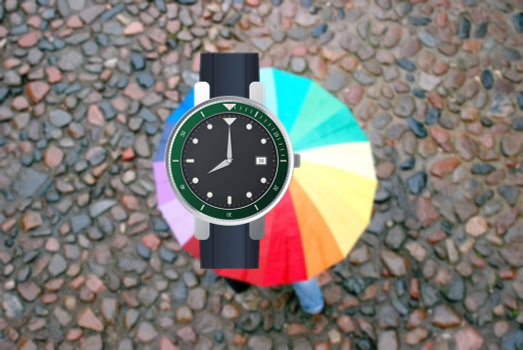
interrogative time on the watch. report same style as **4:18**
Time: **8:00**
